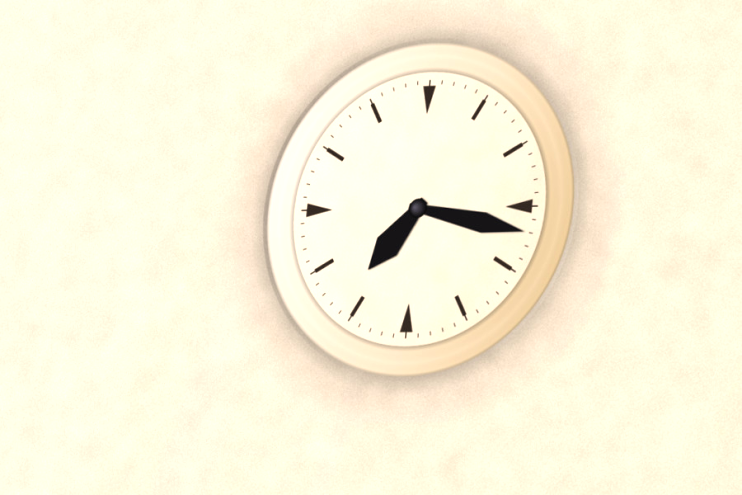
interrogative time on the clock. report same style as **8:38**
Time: **7:17**
